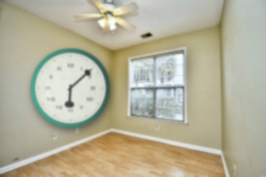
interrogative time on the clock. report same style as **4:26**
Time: **6:08**
